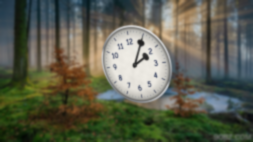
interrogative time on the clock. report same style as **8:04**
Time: **2:05**
